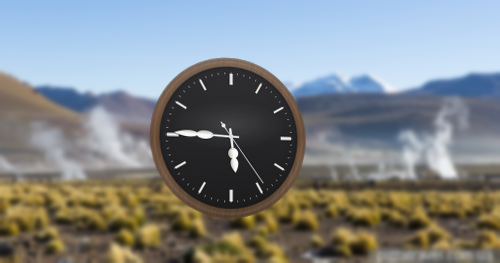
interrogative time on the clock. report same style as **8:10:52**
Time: **5:45:24**
